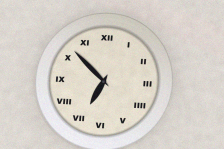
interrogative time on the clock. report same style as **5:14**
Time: **6:52**
